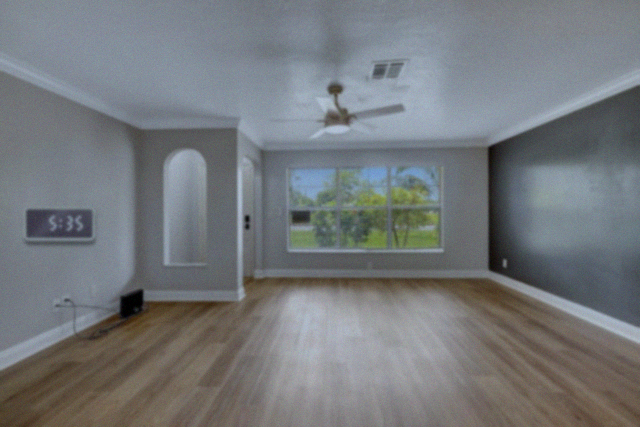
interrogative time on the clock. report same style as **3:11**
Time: **5:35**
